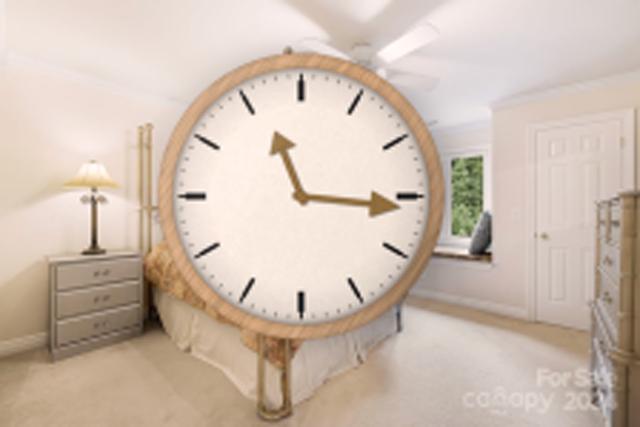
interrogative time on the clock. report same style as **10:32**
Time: **11:16**
